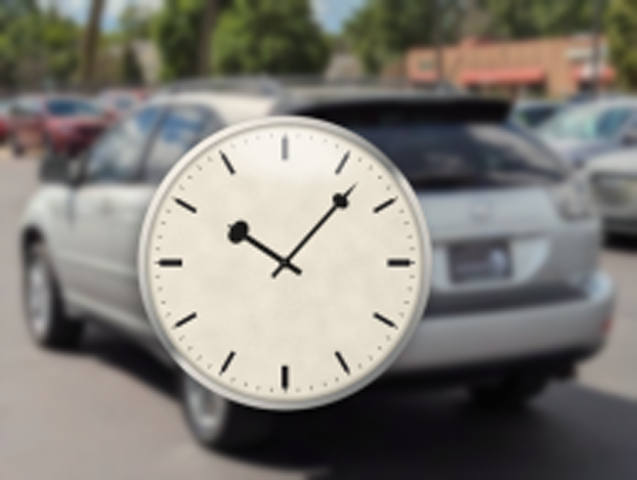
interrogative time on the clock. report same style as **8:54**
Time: **10:07**
